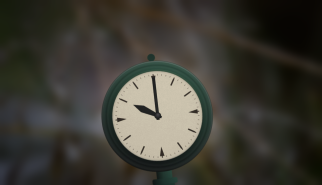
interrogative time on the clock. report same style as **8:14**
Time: **10:00**
